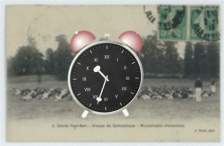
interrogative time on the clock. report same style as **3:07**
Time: **10:33**
